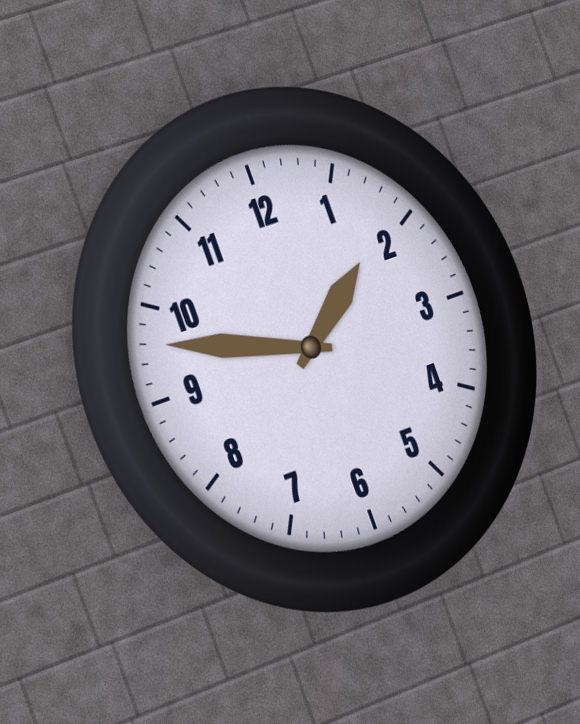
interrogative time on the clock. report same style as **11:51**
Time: **1:48**
